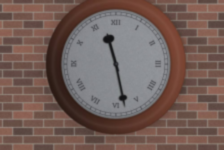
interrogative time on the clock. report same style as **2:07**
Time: **11:28**
